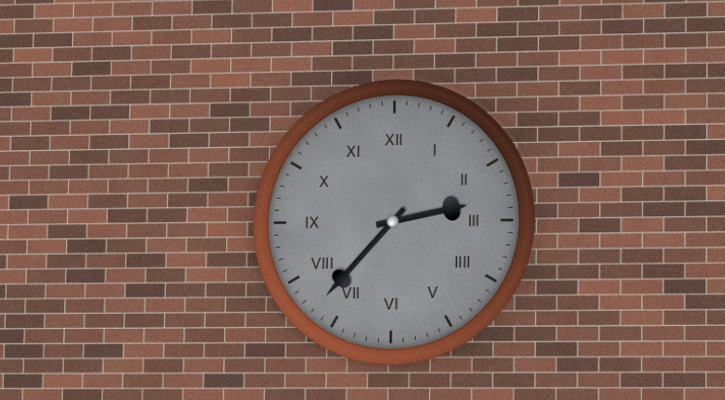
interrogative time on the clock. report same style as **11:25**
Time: **2:37**
